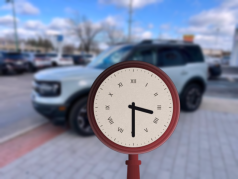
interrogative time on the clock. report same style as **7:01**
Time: **3:30**
